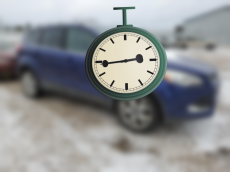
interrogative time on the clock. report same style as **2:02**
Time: **2:44**
